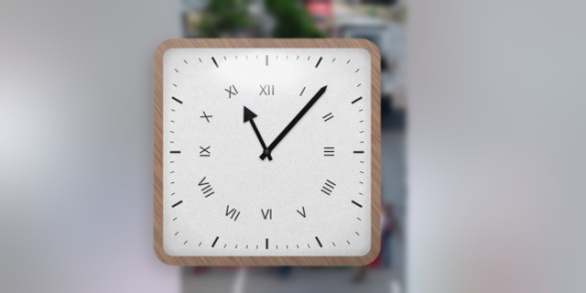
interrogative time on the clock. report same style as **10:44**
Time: **11:07**
